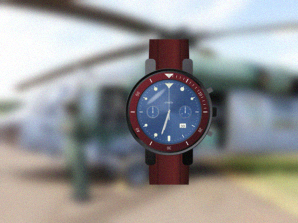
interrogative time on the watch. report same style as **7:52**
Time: **6:33**
